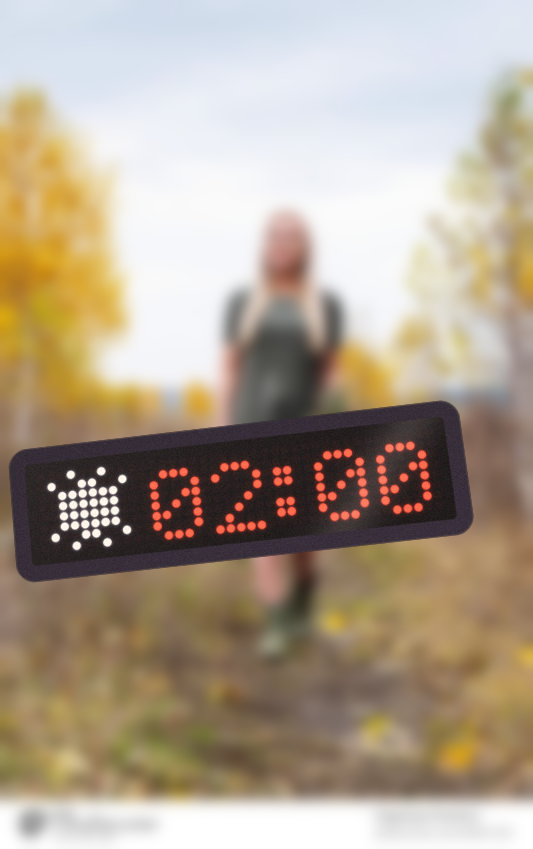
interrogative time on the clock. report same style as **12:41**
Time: **2:00**
